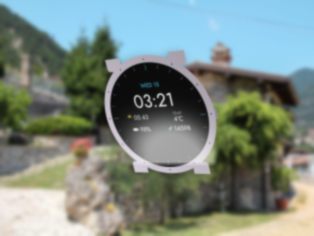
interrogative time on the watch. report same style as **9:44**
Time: **3:21**
